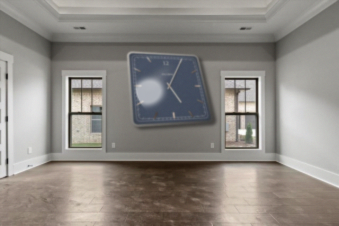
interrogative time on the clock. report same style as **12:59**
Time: **5:05**
